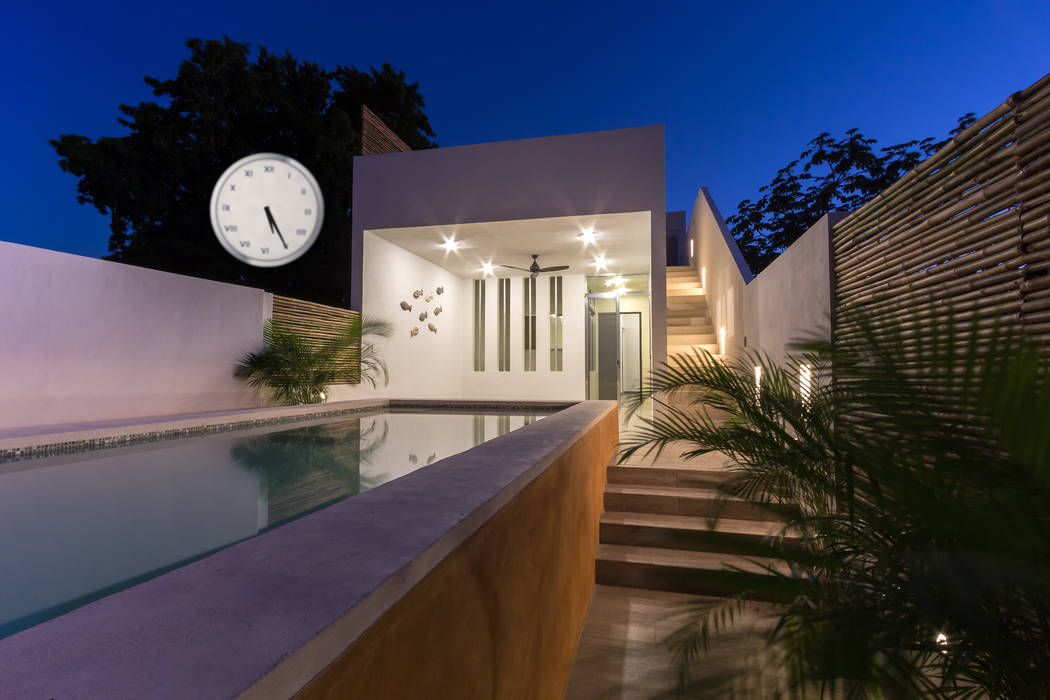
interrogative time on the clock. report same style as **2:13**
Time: **5:25**
